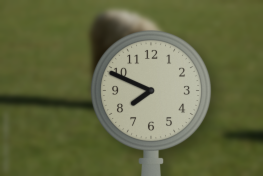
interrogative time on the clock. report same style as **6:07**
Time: **7:49**
